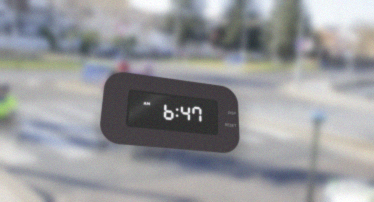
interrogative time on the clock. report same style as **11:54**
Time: **6:47**
